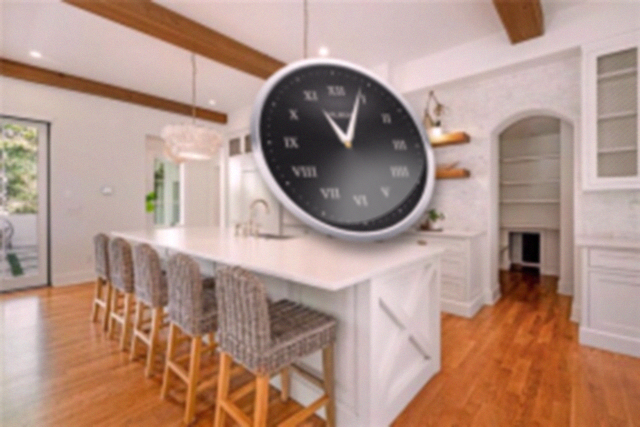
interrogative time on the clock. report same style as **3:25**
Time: **11:04**
